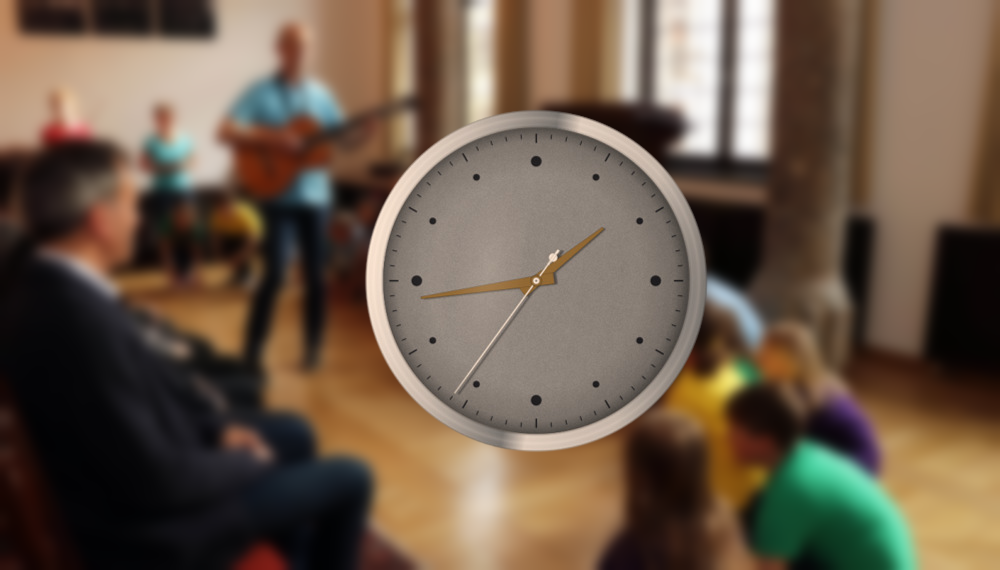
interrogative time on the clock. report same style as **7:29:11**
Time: **1:43:36**
